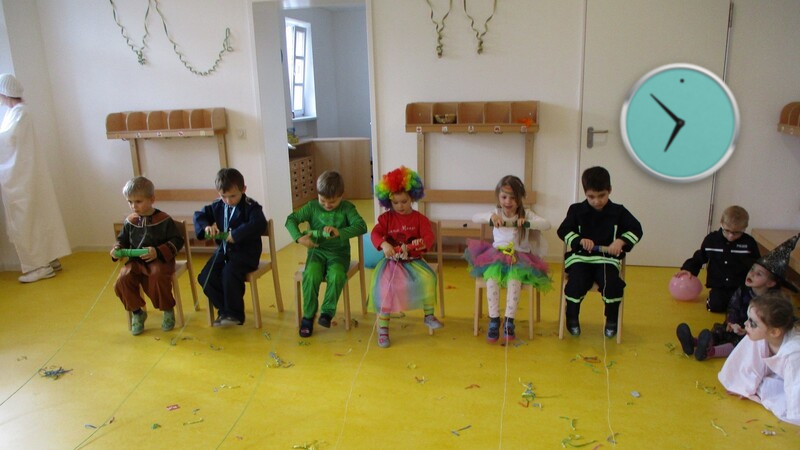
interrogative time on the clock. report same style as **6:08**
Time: **6:52**
